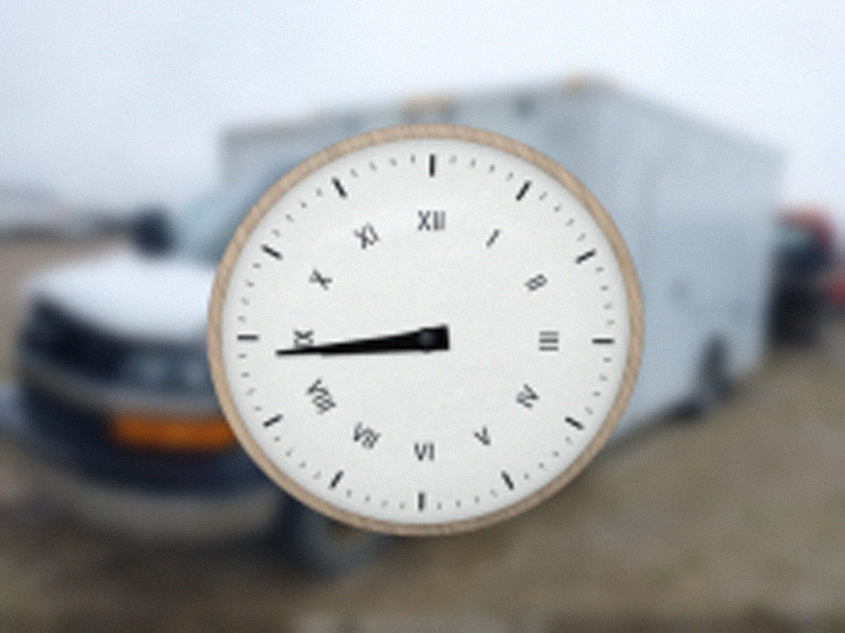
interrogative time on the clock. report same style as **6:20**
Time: **8:44**
